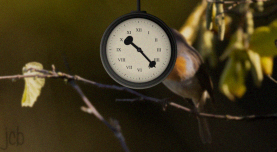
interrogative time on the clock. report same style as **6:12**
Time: **10:23**
